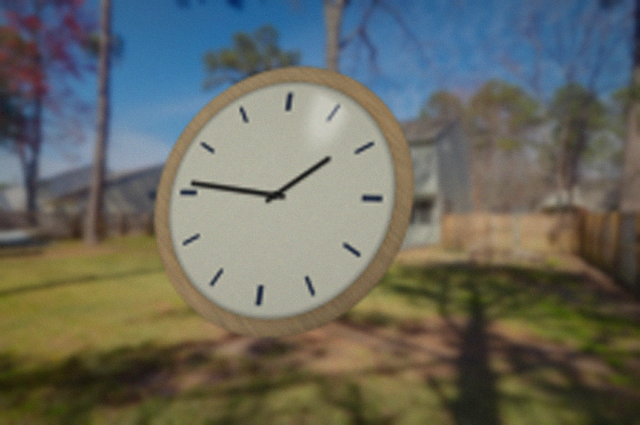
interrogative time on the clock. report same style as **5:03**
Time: **1:46**
